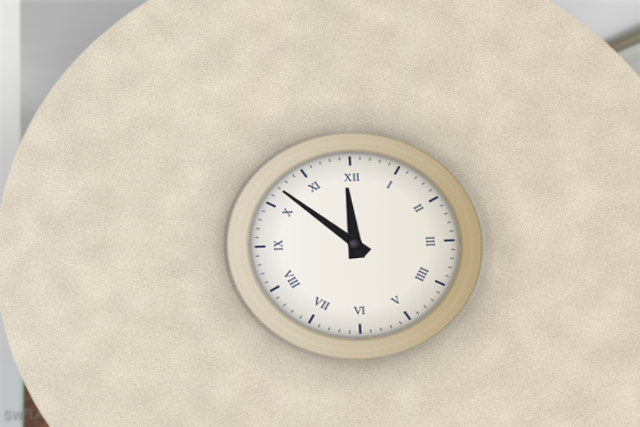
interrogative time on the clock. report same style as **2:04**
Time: **11:52**
